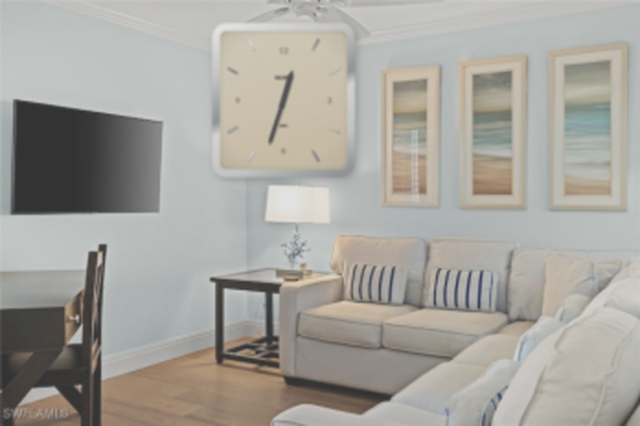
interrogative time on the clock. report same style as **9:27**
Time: **12:33**
